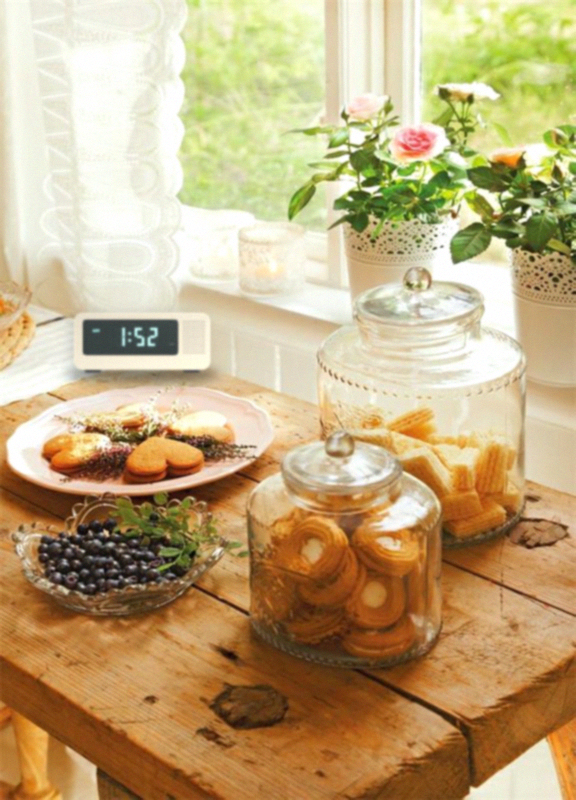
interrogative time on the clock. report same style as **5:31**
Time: **1:52**
